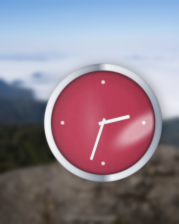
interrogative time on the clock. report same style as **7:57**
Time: **2:33**
